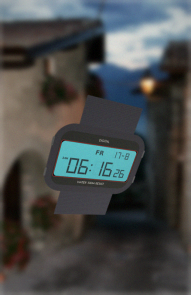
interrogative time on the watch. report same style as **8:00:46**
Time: **6:16:26**
